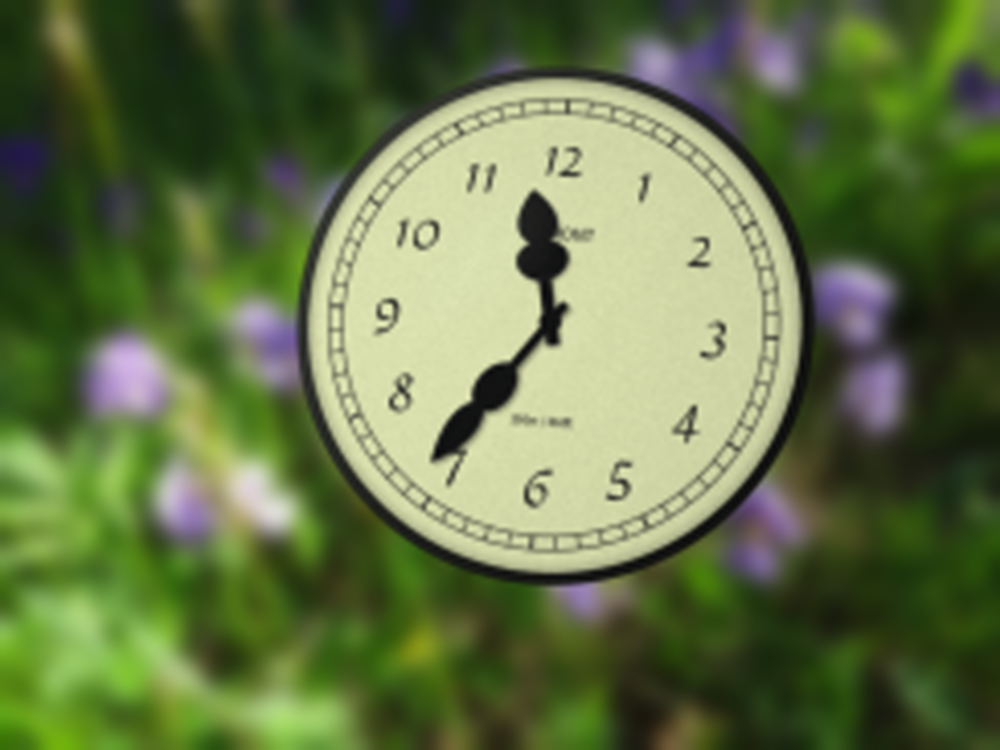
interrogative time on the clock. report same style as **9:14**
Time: **11:36**
